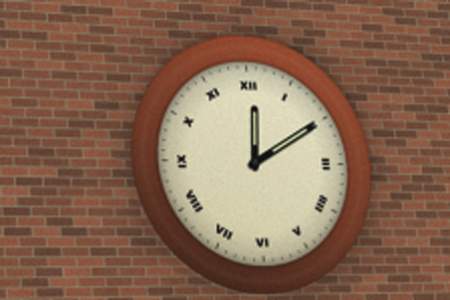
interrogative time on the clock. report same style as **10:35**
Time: **12:10**
